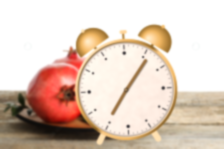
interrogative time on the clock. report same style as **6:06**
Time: **7:06**
